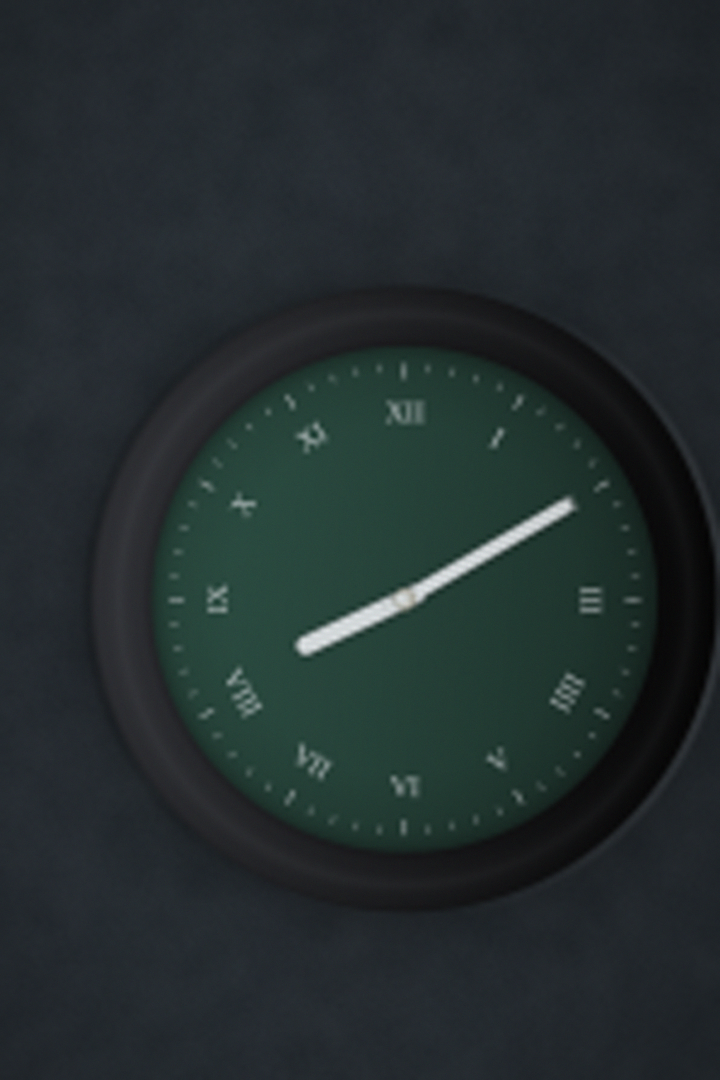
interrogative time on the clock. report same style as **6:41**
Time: **8:10**
